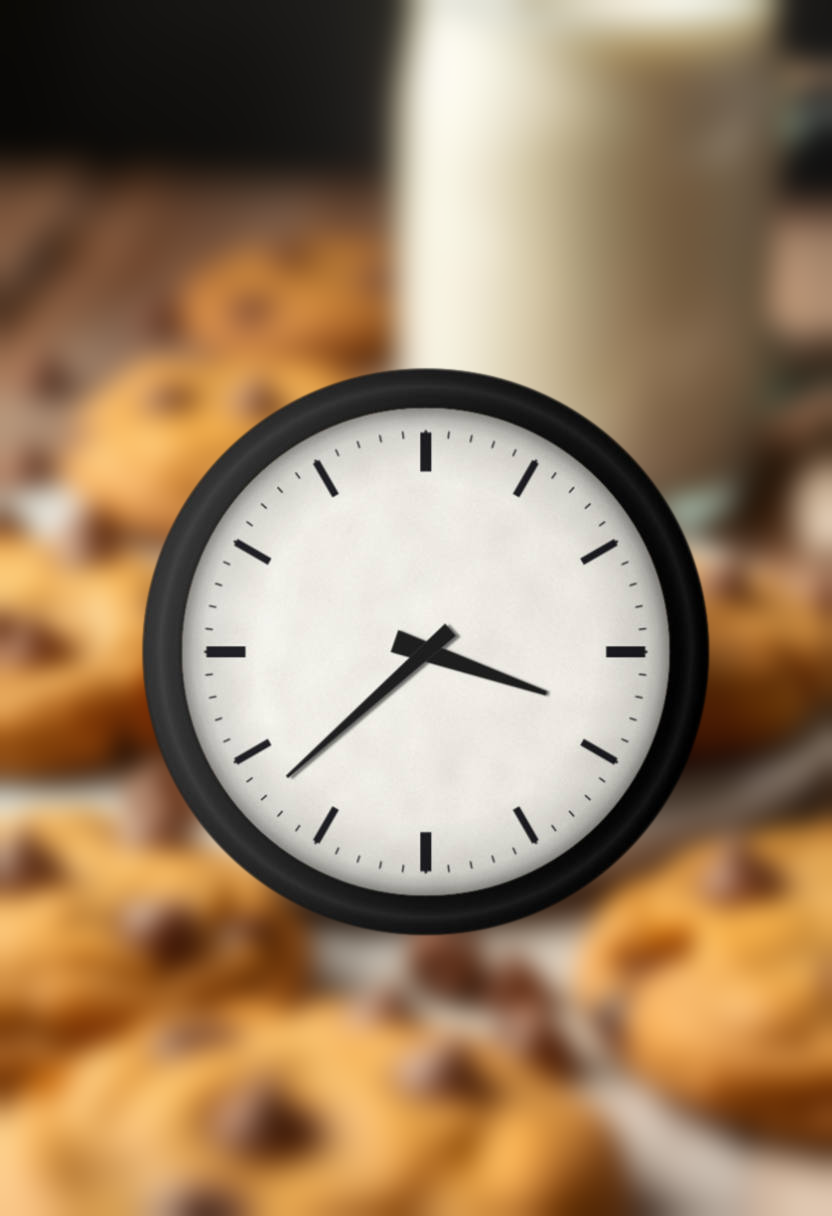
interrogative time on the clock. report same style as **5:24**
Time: **3:38**
